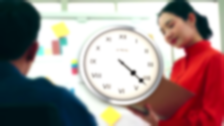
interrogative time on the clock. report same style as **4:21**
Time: **4:22**
